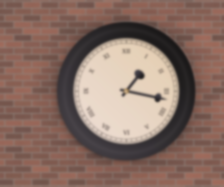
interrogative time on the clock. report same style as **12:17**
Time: **1:17**
